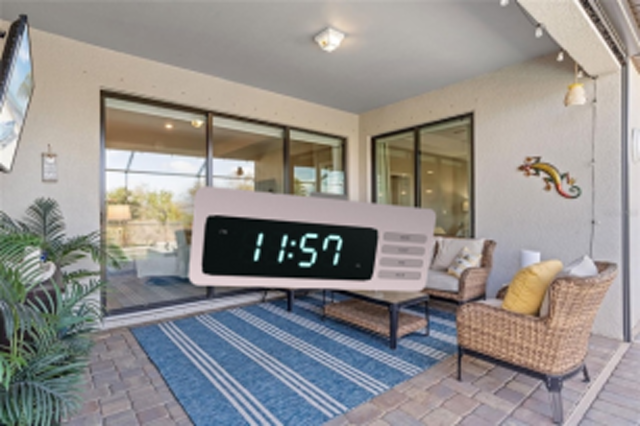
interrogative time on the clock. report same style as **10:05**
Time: **11:57**
